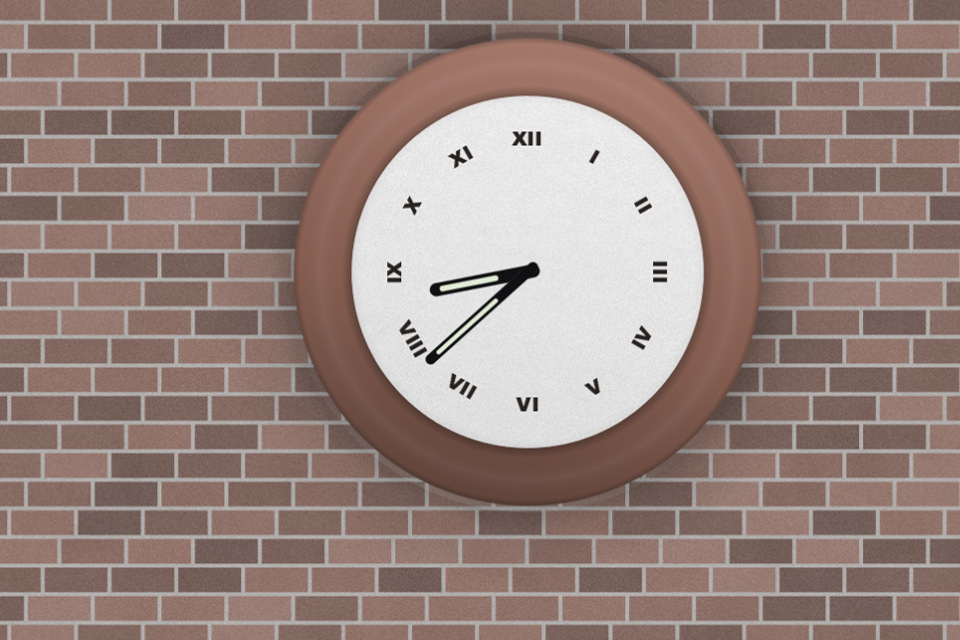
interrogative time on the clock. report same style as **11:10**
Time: **8:38**
